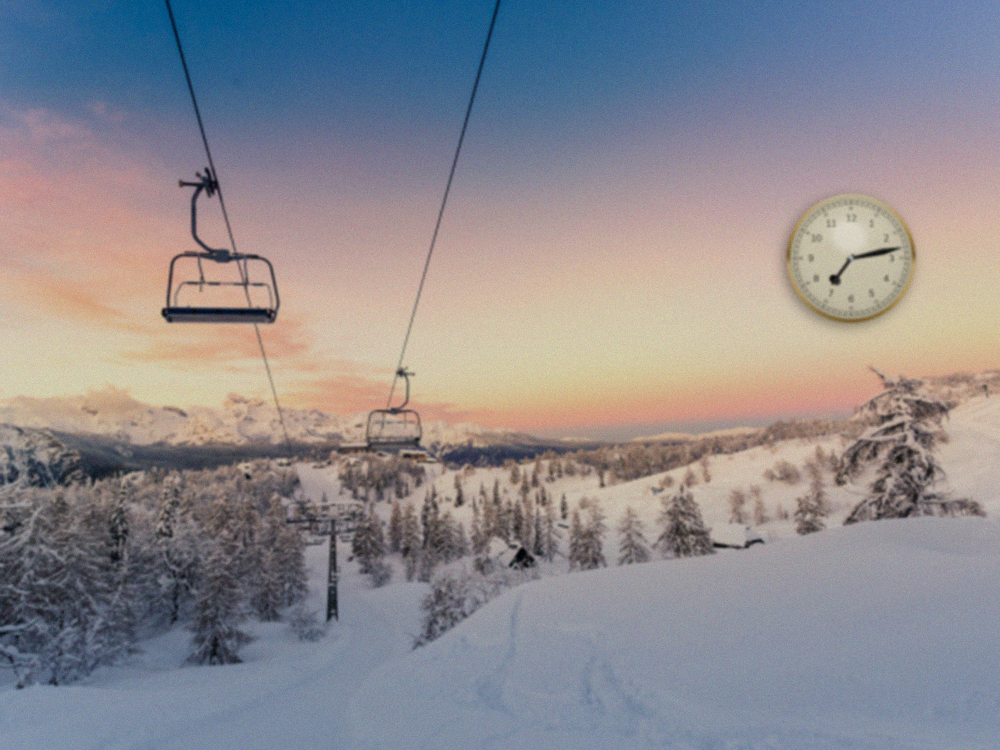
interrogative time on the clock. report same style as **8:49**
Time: **7:13**
